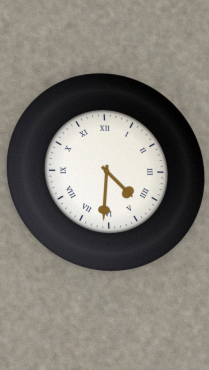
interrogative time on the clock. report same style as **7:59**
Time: **4:31**
